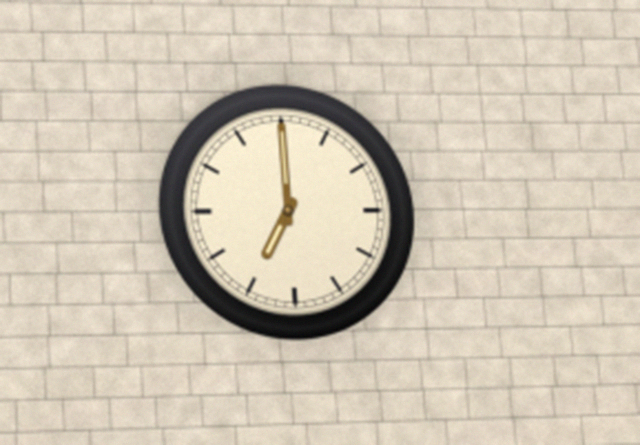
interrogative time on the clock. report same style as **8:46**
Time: **7:00**
